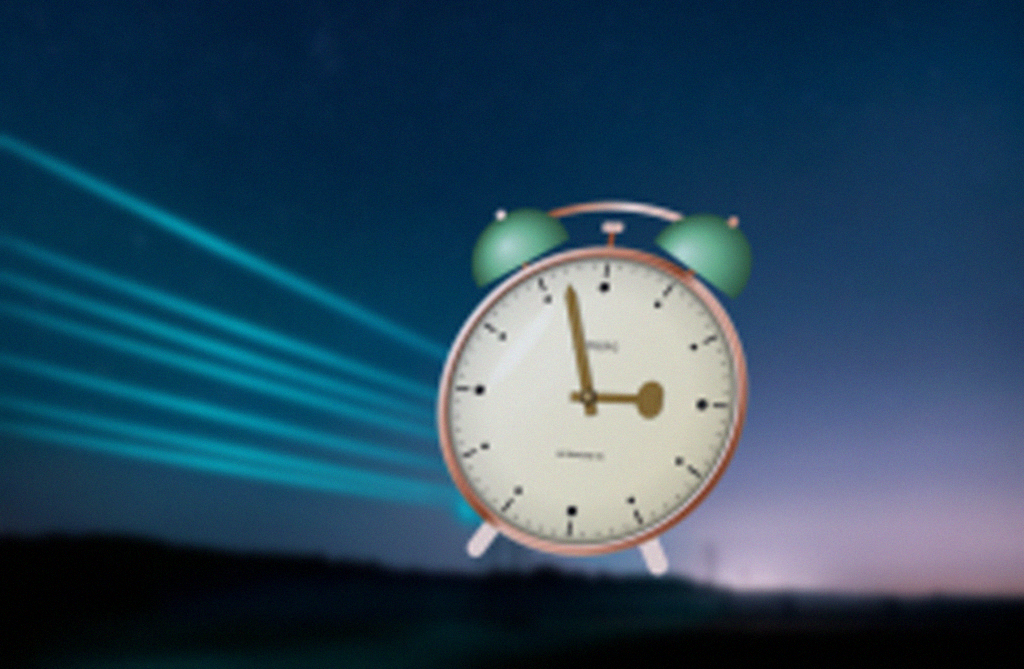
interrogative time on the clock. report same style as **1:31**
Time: **2:57**
